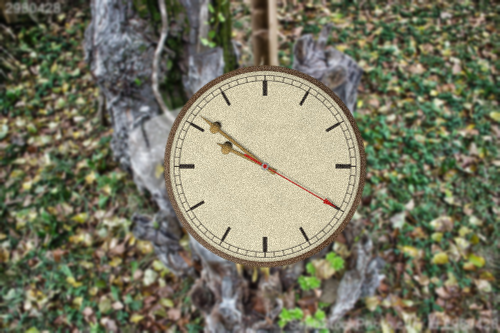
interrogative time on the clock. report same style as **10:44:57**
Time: **9:51:20**
